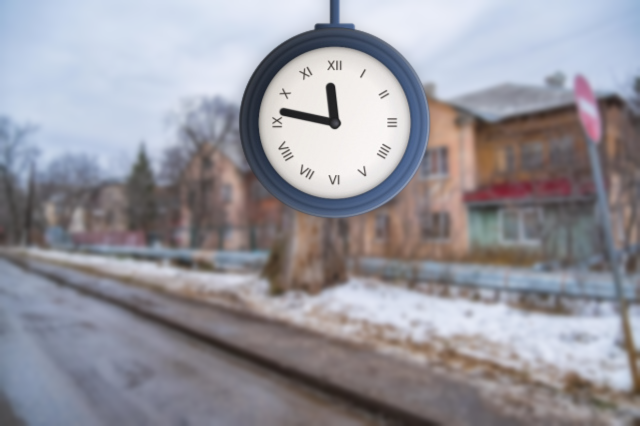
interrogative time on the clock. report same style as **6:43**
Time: **11:47**
